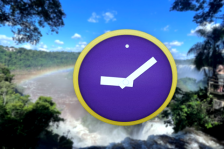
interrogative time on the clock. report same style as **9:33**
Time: **9:08**
